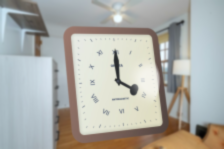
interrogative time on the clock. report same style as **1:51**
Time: **4:00**
